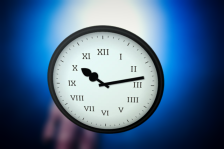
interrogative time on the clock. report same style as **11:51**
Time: **10:13**
